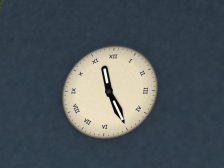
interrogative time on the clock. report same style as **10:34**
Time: **11:25**
